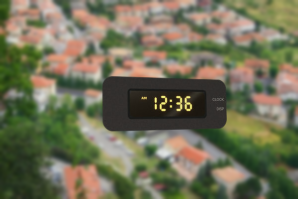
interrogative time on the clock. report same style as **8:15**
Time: **12:36**
